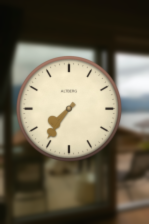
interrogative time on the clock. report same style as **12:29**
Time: **7:36**
